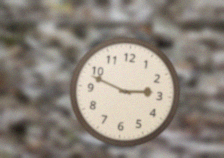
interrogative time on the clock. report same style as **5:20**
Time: **2:48**
